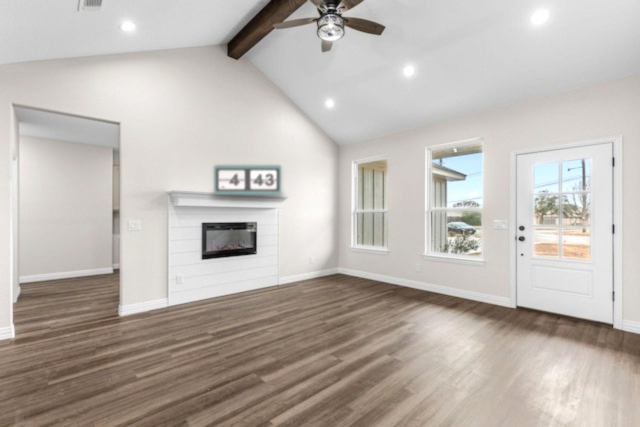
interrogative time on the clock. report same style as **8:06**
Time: **4:43**
